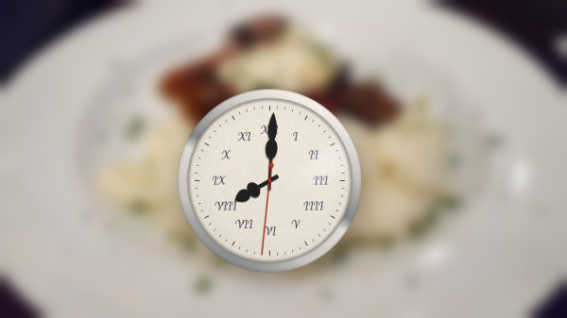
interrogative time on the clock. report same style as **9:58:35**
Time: **8:00:31**
